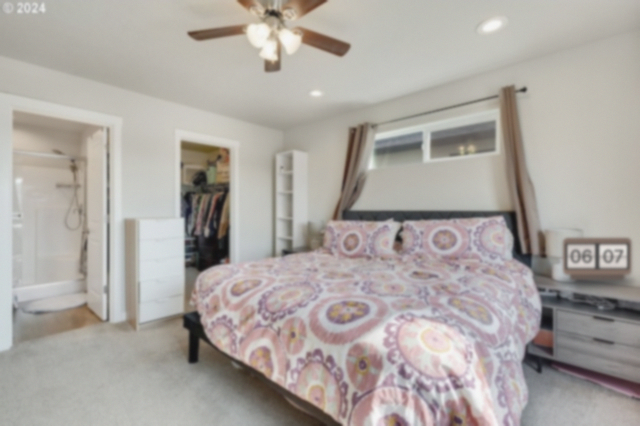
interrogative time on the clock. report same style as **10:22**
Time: **6:07**
